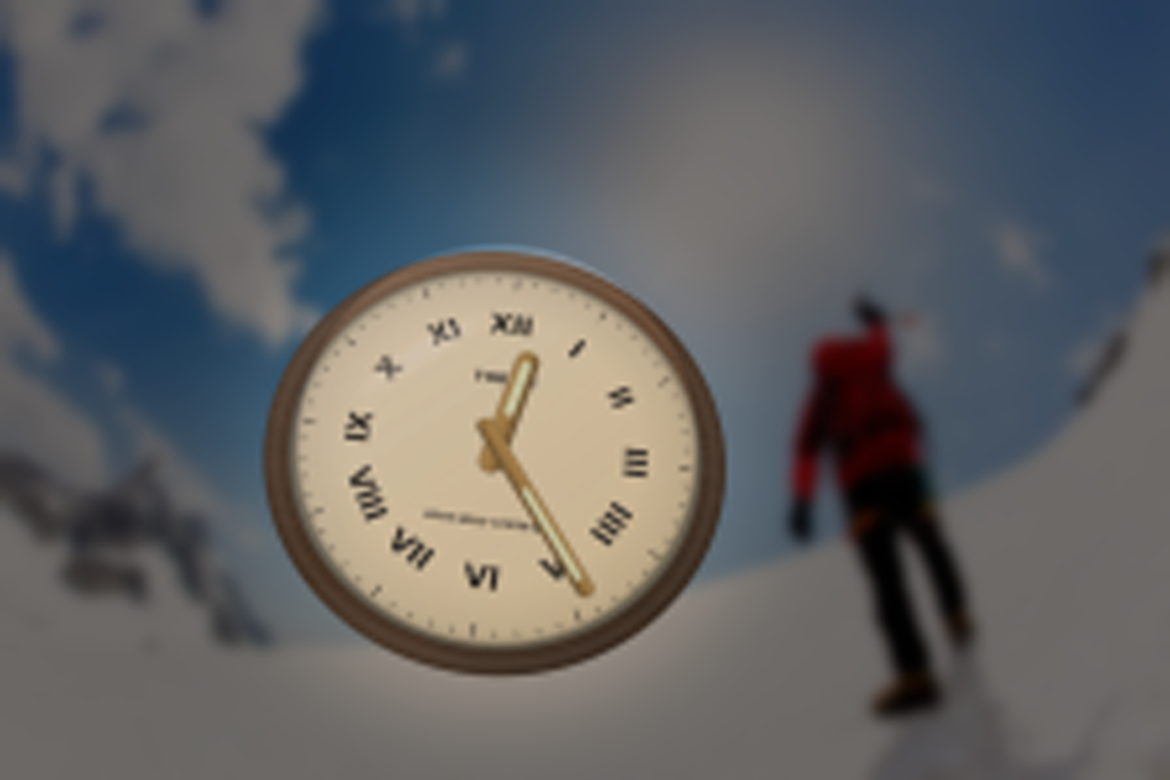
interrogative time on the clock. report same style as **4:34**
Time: **12:24**
